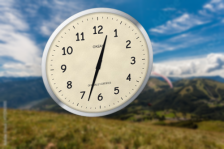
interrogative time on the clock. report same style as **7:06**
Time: **12:33**
